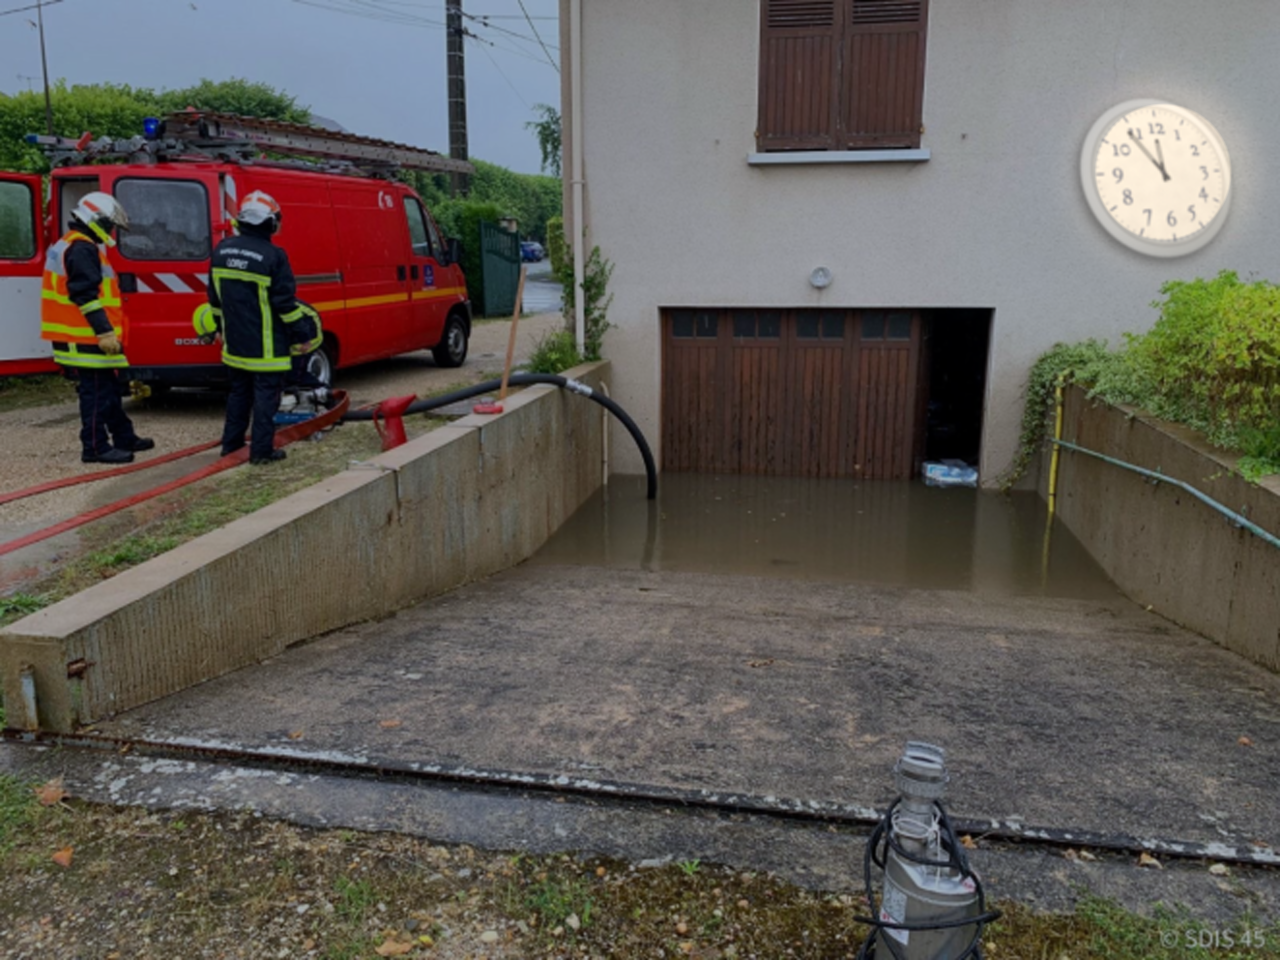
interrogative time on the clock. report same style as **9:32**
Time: **11:54**
